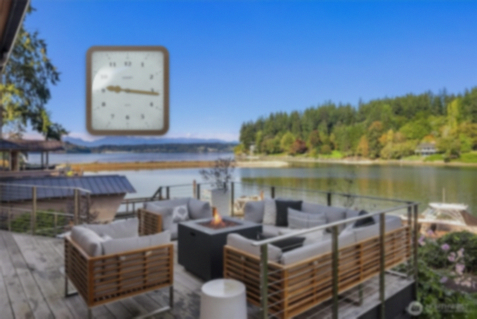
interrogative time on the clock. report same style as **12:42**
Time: **9:16**
